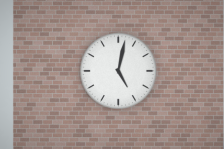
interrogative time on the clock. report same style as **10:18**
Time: **5:02**
